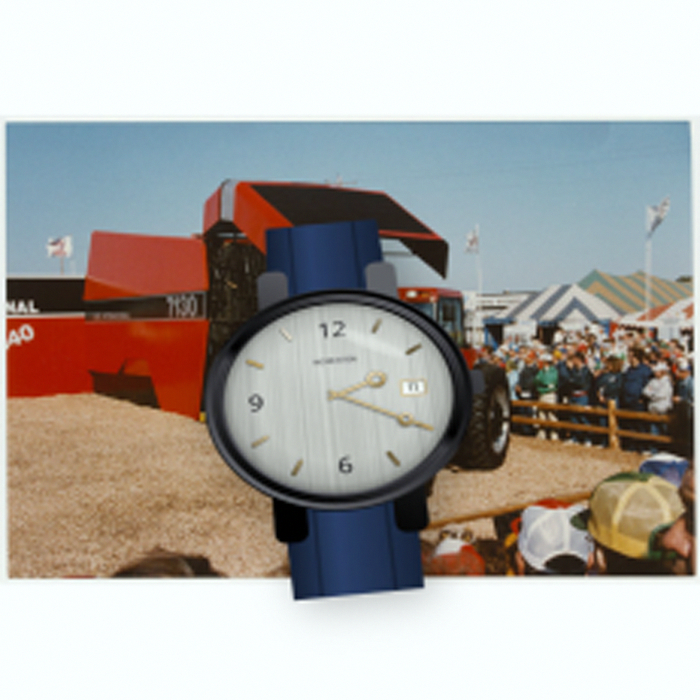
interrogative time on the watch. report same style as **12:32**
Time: **2:20**
